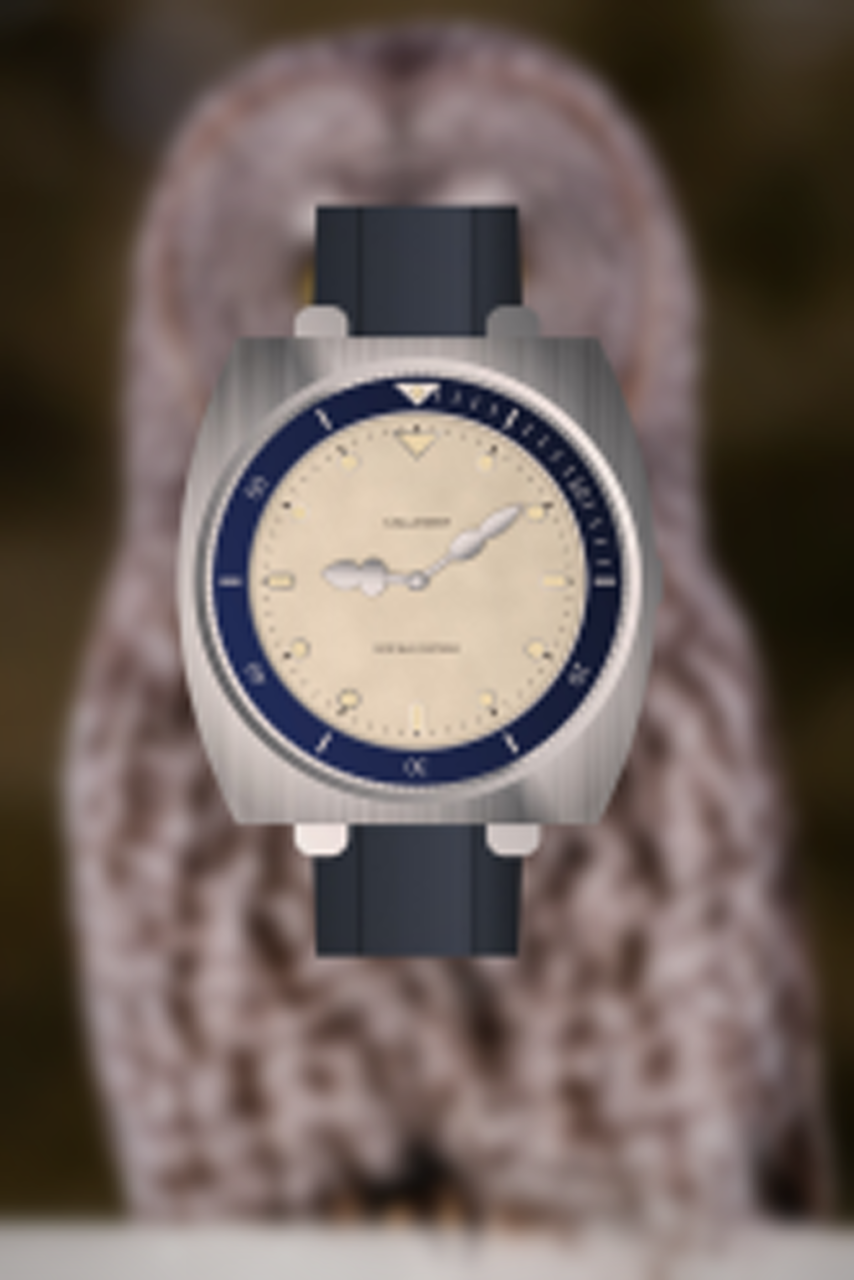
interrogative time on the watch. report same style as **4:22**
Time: **9:09**
